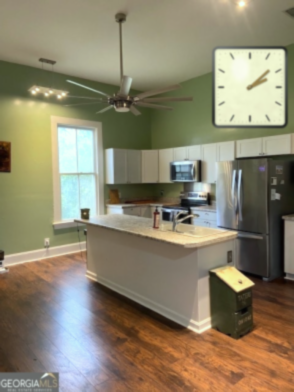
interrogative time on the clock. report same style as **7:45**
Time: **2:08**
